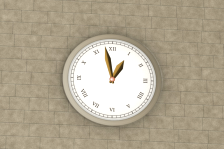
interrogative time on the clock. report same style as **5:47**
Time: **12:58**
